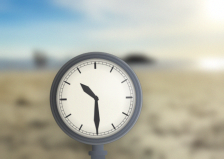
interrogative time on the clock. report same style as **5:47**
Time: **10:30**
